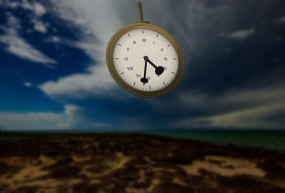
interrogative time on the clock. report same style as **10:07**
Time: **4:32**
